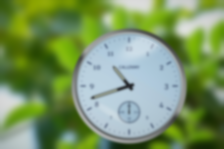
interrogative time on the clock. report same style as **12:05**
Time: **10:42**
